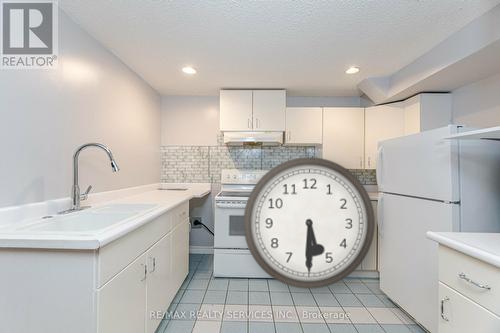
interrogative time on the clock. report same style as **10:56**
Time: **5:30**
